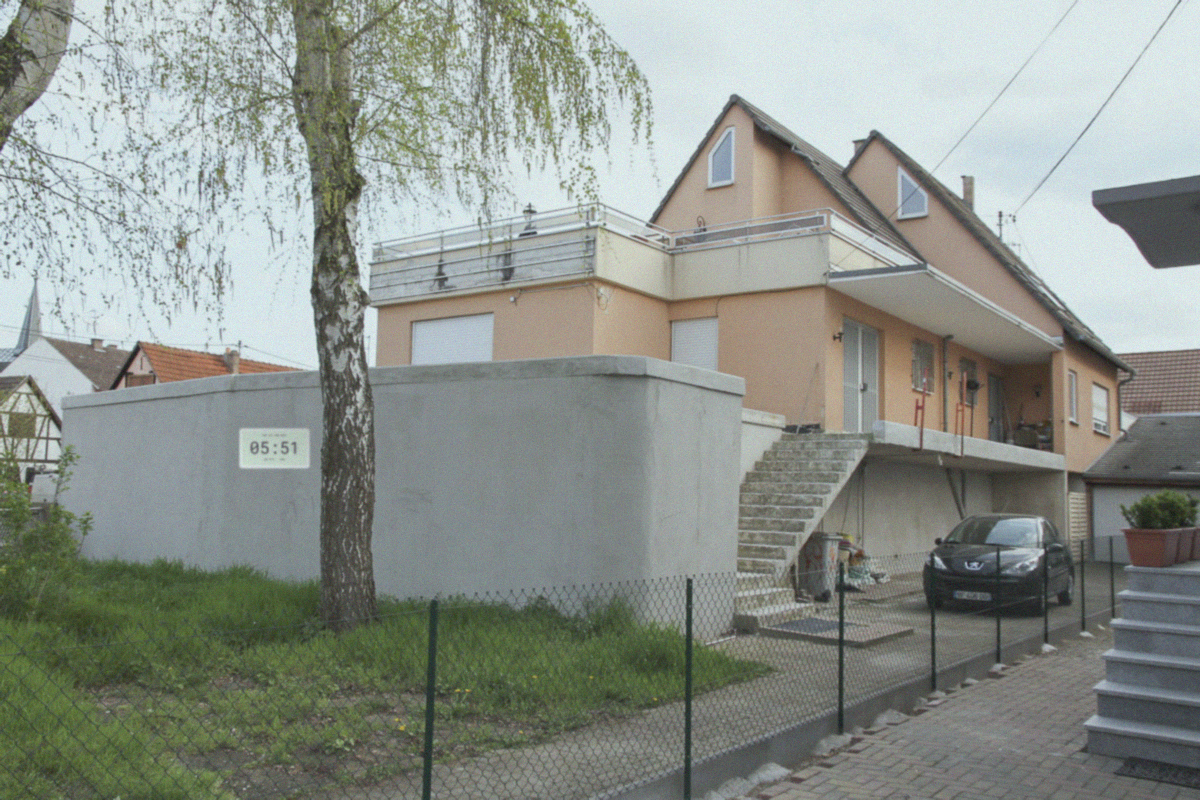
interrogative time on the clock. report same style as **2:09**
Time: **5:51**
